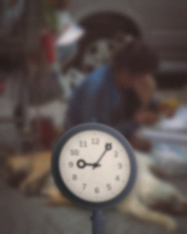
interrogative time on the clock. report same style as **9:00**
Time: **9:06**
